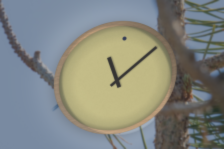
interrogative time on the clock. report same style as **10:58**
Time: **11:07**
